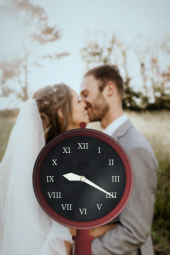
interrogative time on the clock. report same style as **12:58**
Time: **9:20**
